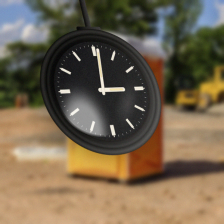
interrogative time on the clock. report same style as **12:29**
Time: **3:01**
